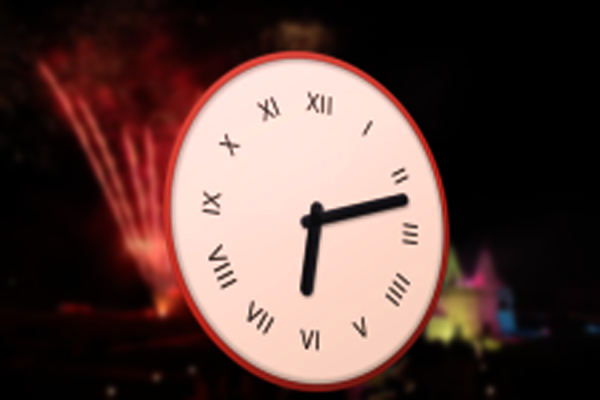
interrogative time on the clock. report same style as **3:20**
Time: **6:12**
